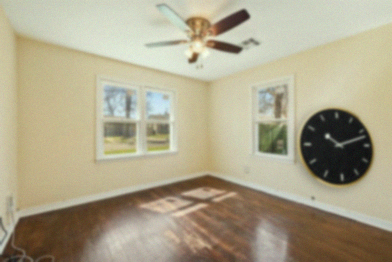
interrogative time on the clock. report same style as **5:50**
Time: **10:12**
